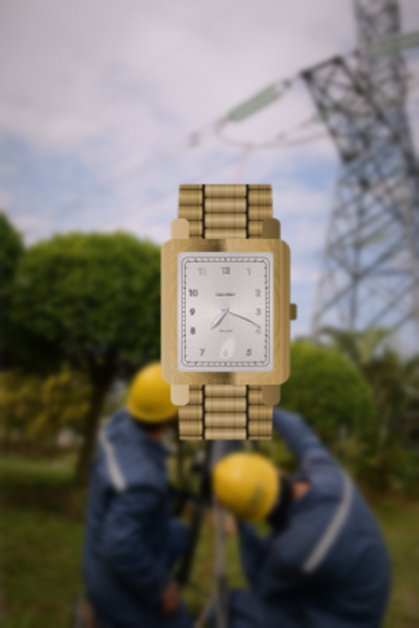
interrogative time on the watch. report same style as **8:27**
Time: **7:19**
